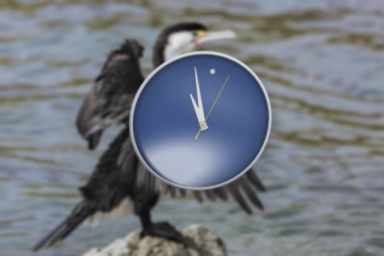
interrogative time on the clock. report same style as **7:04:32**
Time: **10:57:03**
